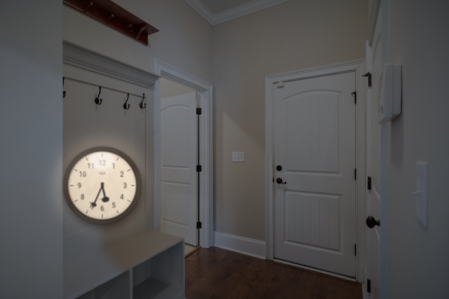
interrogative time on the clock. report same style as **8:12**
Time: **5:34**
